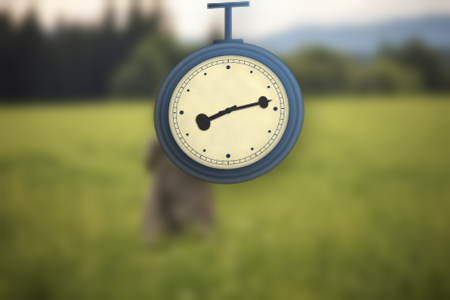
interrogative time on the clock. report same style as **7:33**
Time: **8:13**
